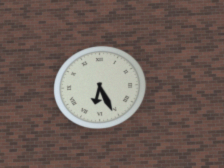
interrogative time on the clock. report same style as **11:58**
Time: **6:26**
